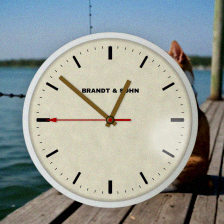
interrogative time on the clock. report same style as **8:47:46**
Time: **12:51:45**
